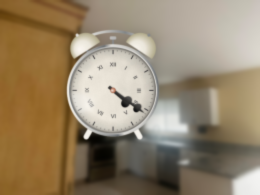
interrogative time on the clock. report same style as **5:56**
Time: **4:21**
